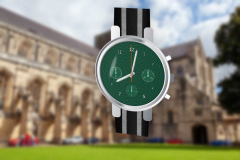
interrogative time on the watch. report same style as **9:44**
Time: **8:02**
